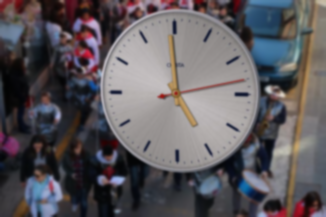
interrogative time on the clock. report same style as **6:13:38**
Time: **4:59:13**
